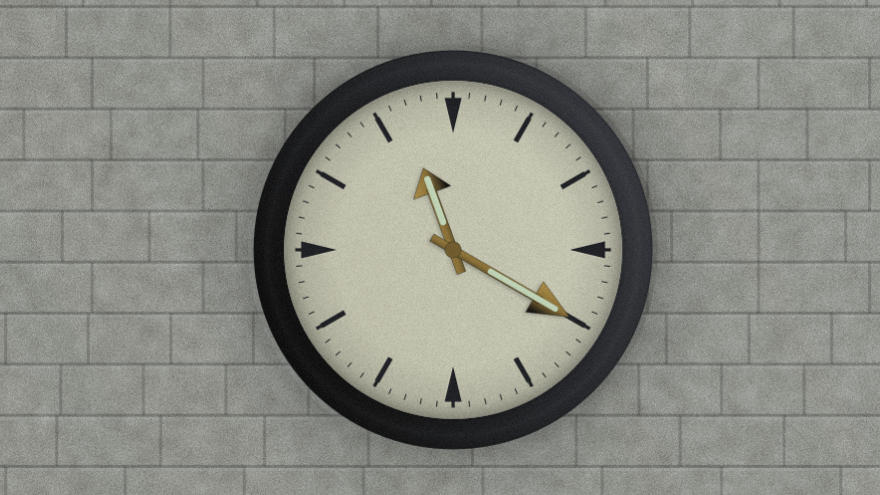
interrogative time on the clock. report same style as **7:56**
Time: **11:20**
